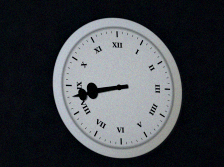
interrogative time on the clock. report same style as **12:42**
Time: **8:43**
